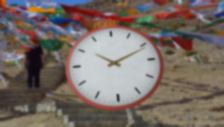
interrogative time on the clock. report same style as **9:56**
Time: **10:11**
